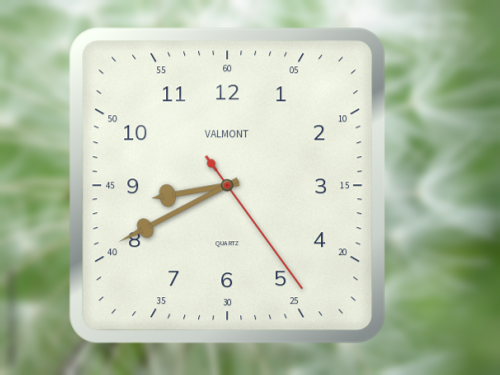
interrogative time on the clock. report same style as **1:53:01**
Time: **8:40:24**
